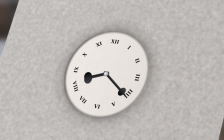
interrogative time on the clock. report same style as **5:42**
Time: **8:21**
